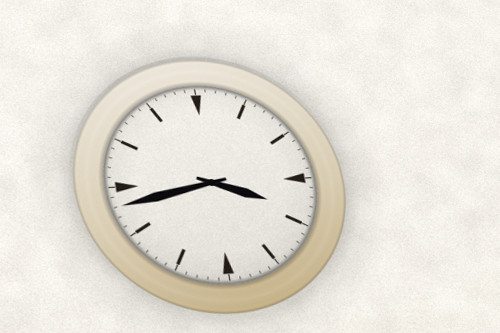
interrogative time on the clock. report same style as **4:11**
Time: **3:43**
